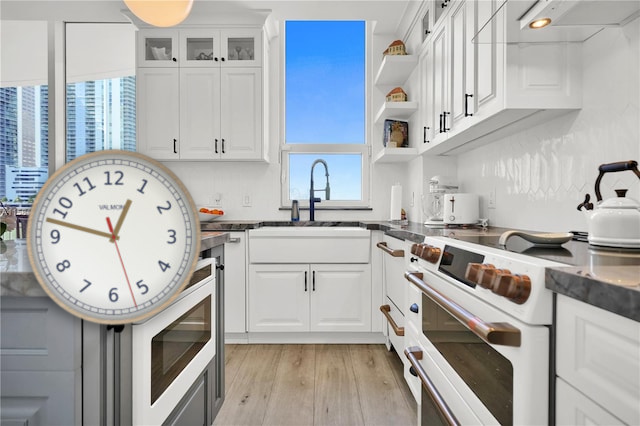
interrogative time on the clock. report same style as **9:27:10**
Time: **12:47:27**
